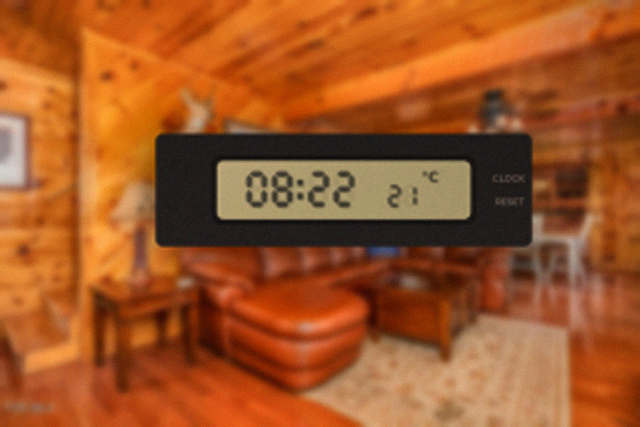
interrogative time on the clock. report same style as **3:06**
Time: **8:22**
